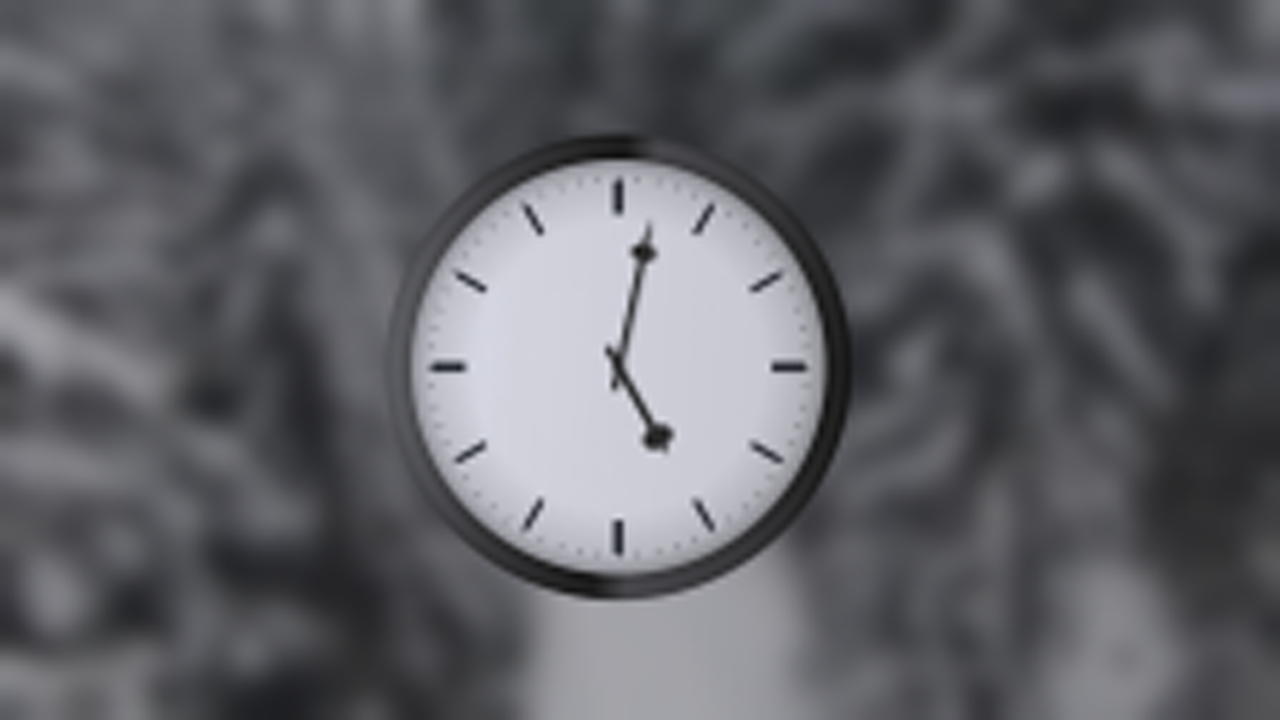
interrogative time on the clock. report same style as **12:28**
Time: **5:02**
